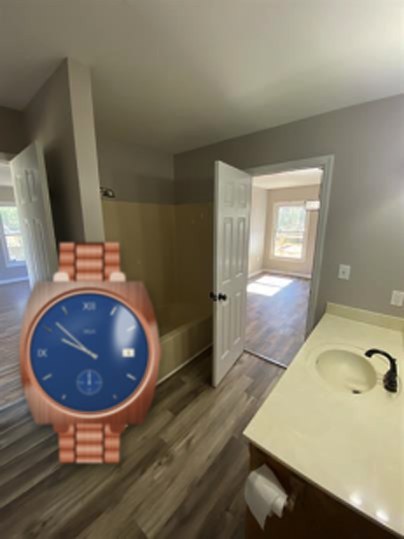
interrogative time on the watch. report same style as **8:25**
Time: **9:52**
